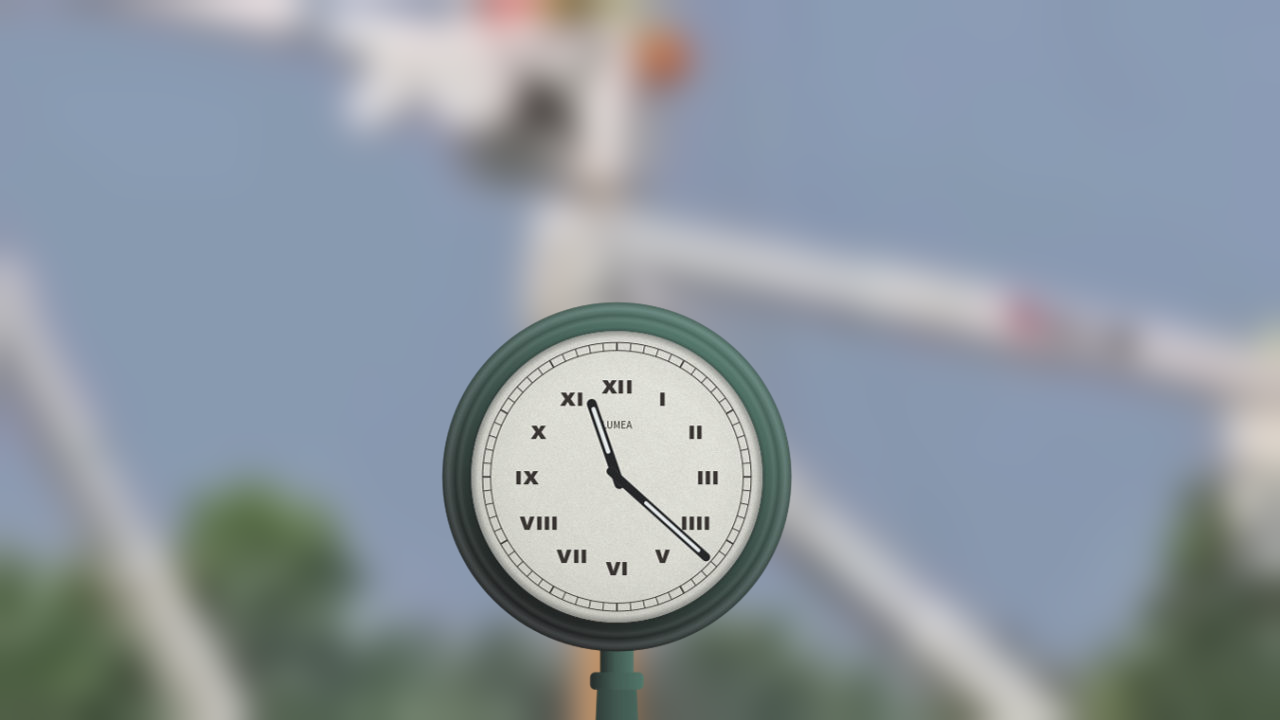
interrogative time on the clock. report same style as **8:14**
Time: **11:22**
